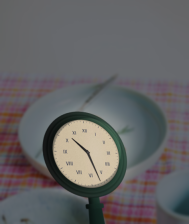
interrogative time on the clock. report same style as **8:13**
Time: **10:27**
